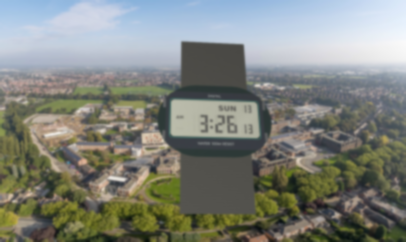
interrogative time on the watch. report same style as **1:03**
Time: **3:26**
